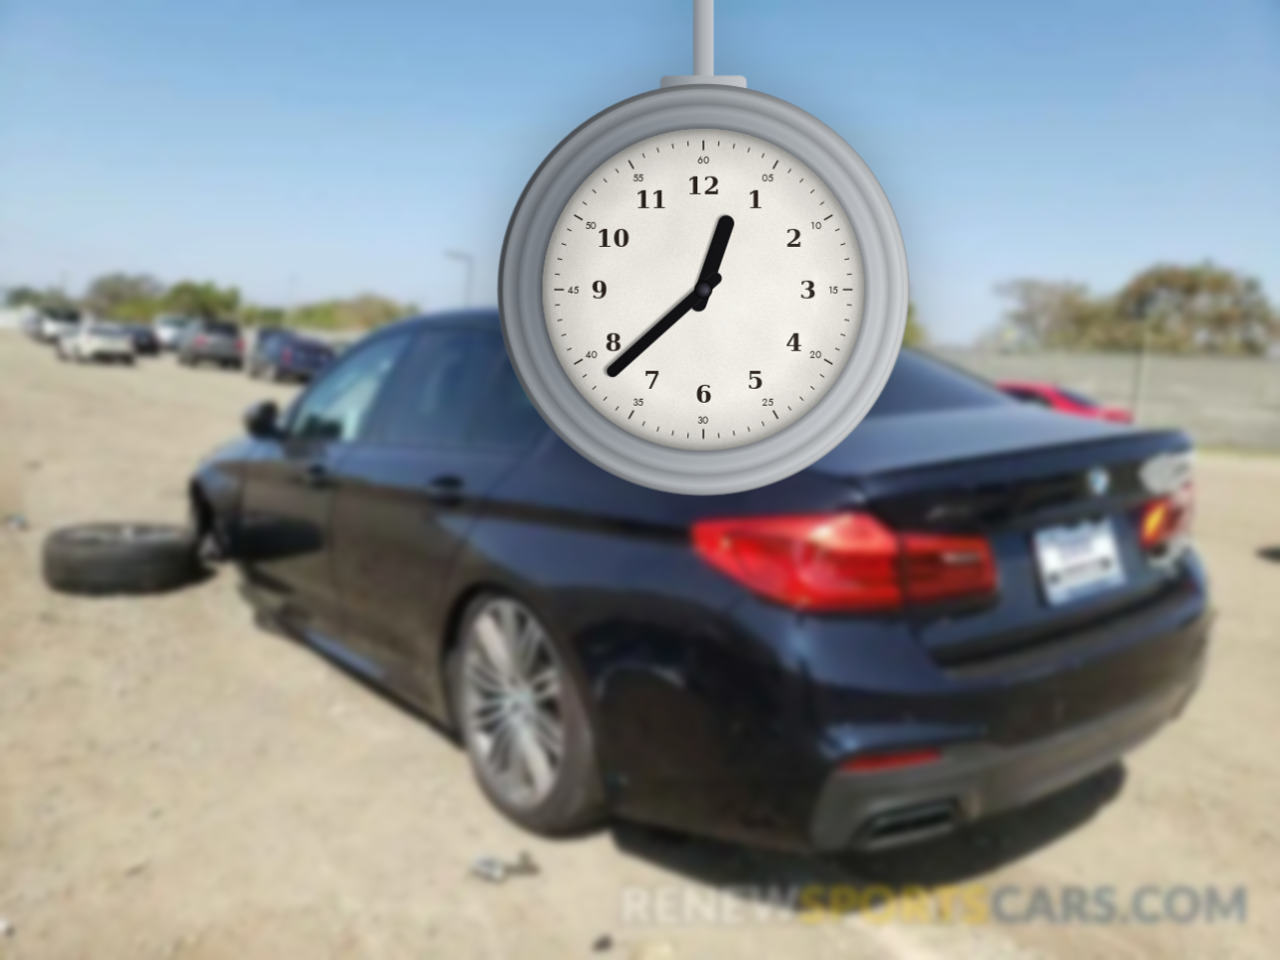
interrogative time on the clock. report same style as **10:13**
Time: **12:38**
